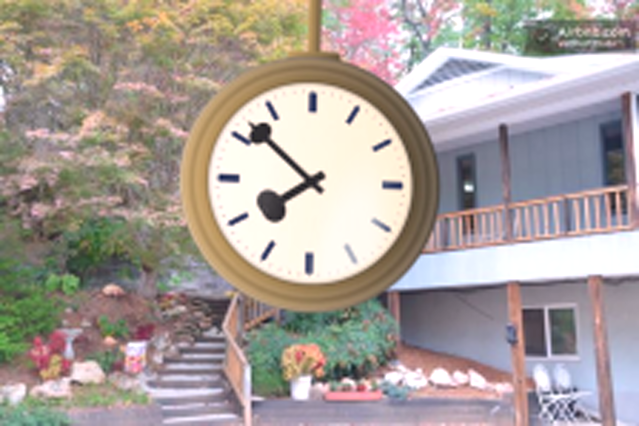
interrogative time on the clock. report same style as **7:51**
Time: **7:52**
